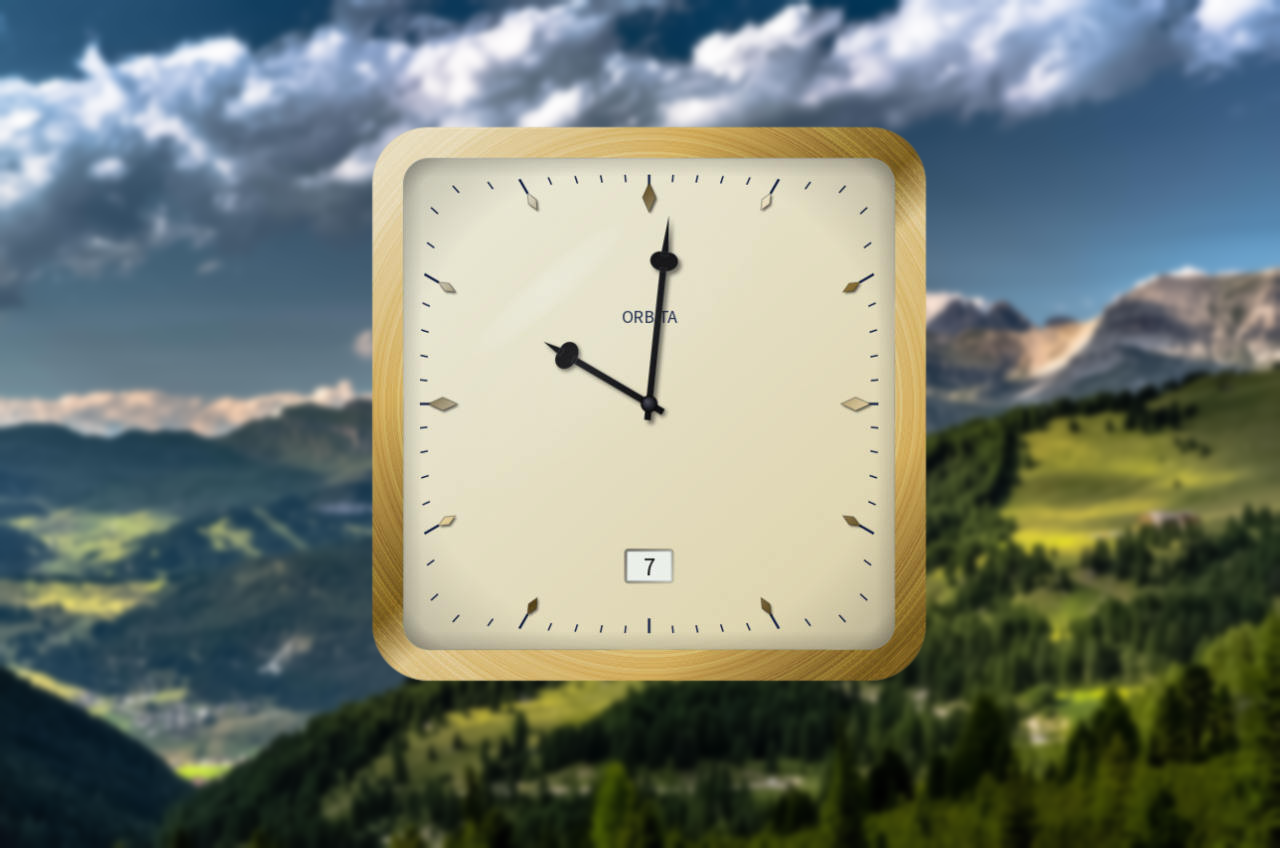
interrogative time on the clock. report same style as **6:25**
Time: **10:01**
